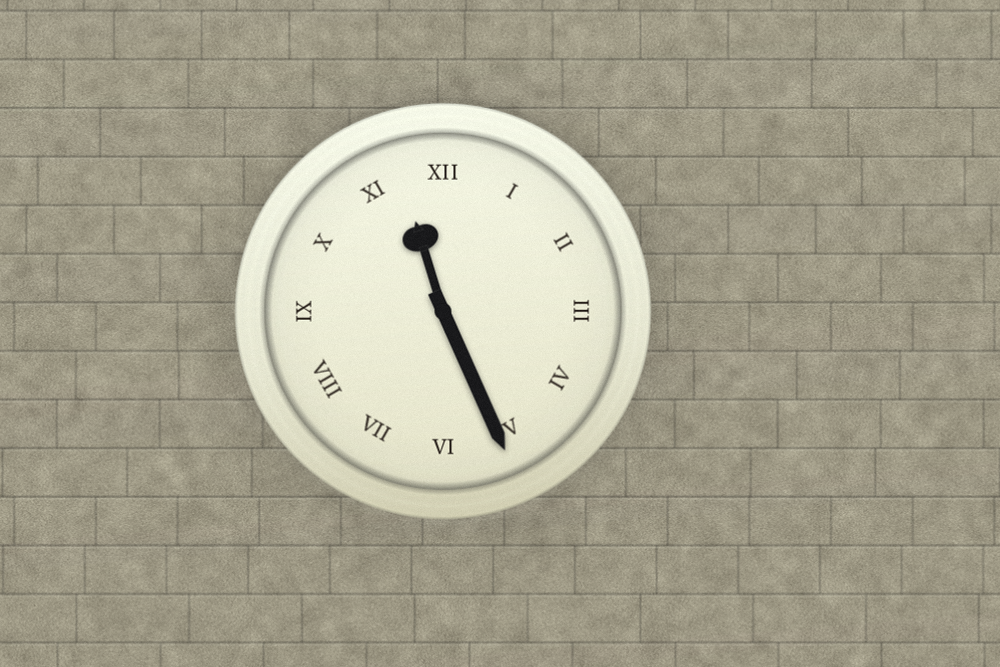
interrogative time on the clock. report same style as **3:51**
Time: **11:26**
